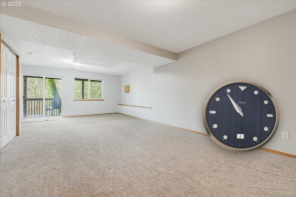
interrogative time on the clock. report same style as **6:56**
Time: **10:54**
